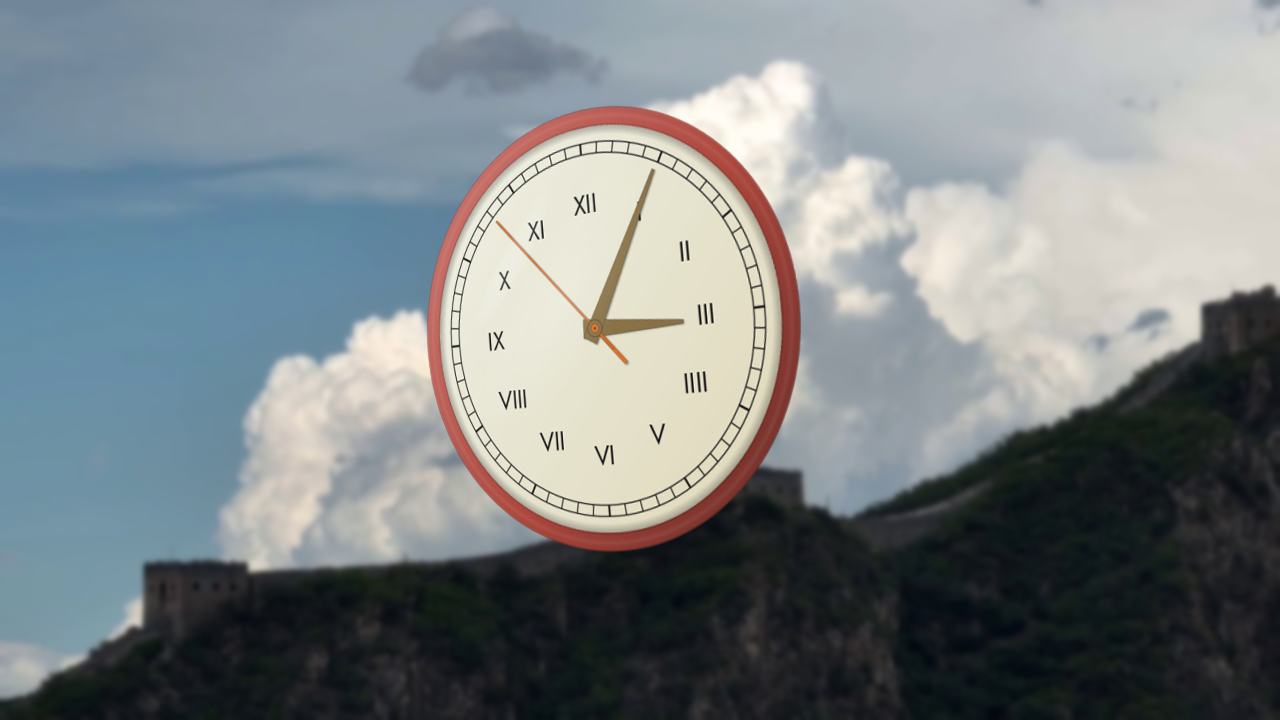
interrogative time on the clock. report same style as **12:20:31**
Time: **3:04:53**
